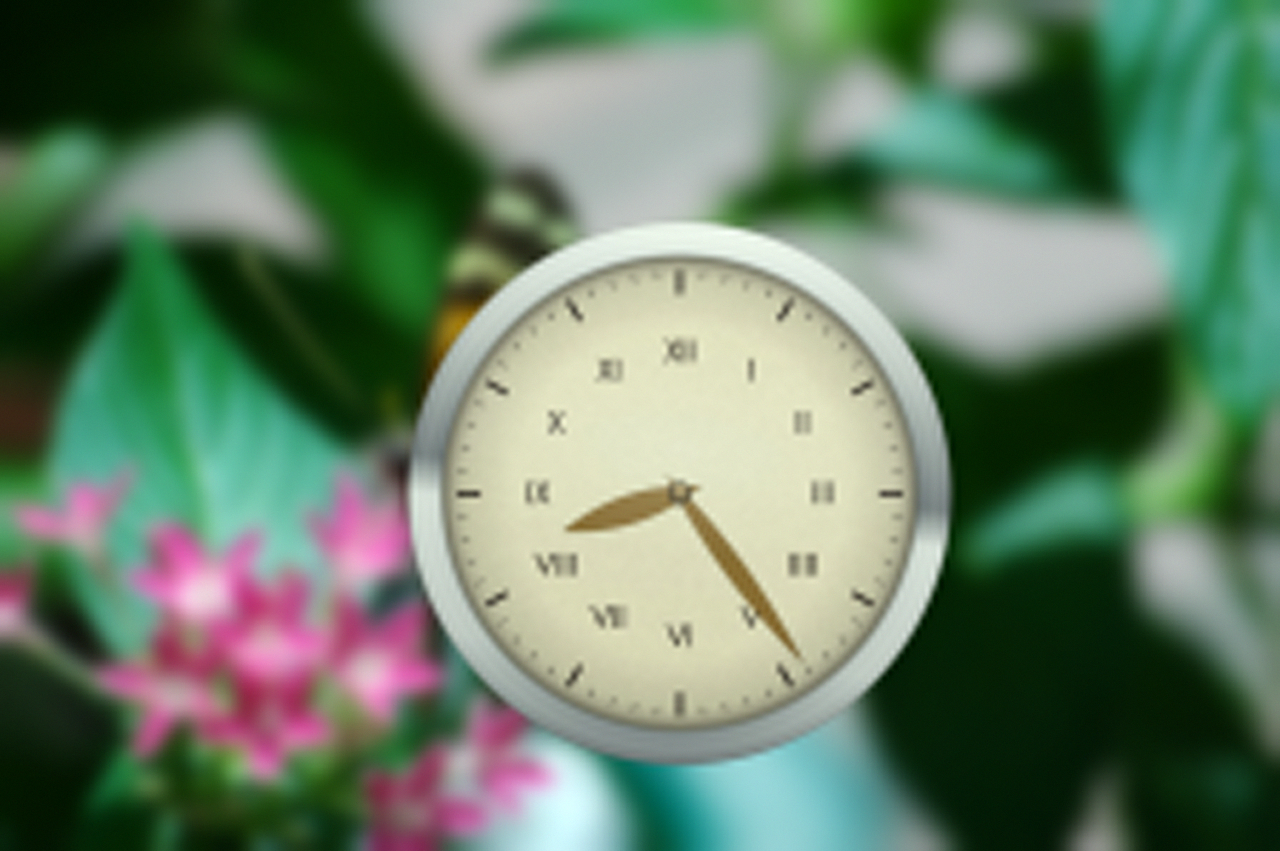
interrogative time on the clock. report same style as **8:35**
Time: **8:24**
